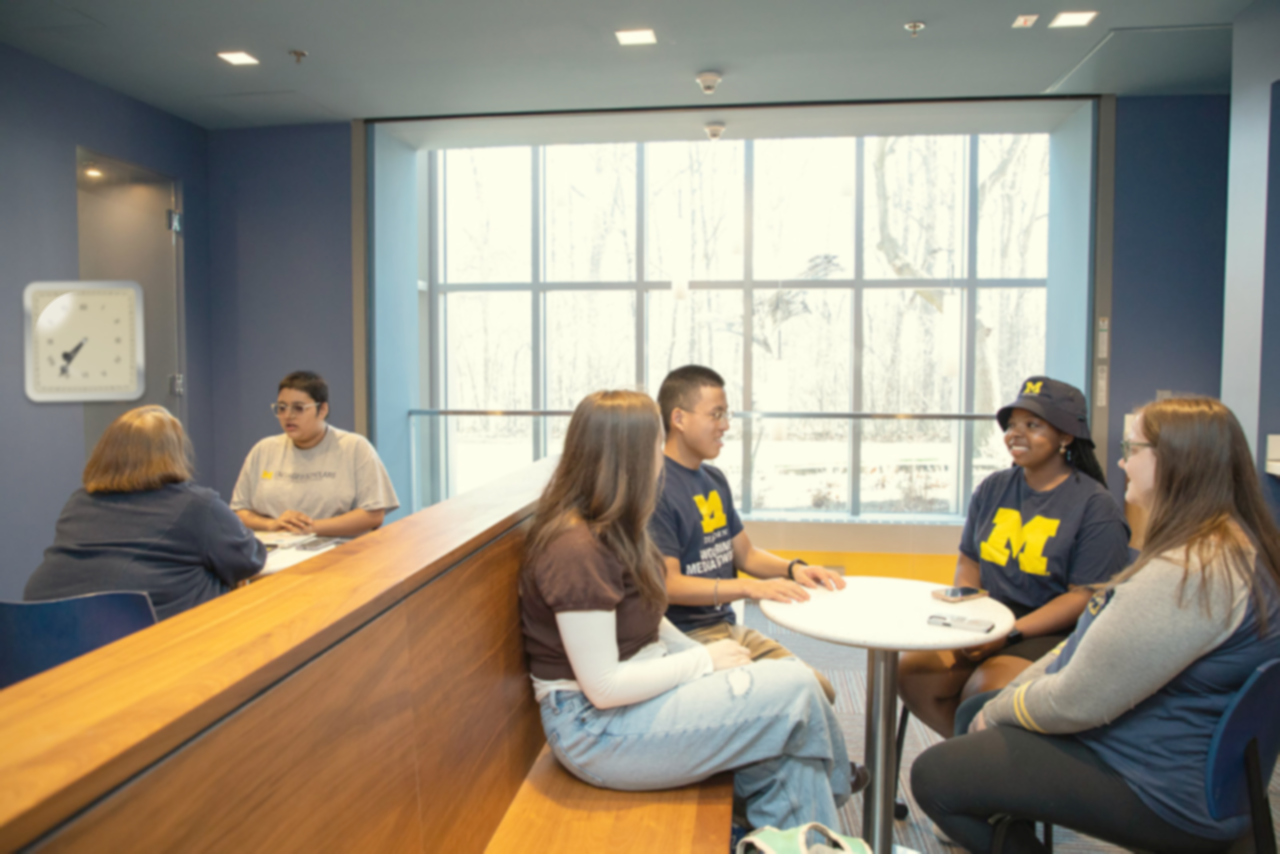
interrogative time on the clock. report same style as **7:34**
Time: **7:36**
